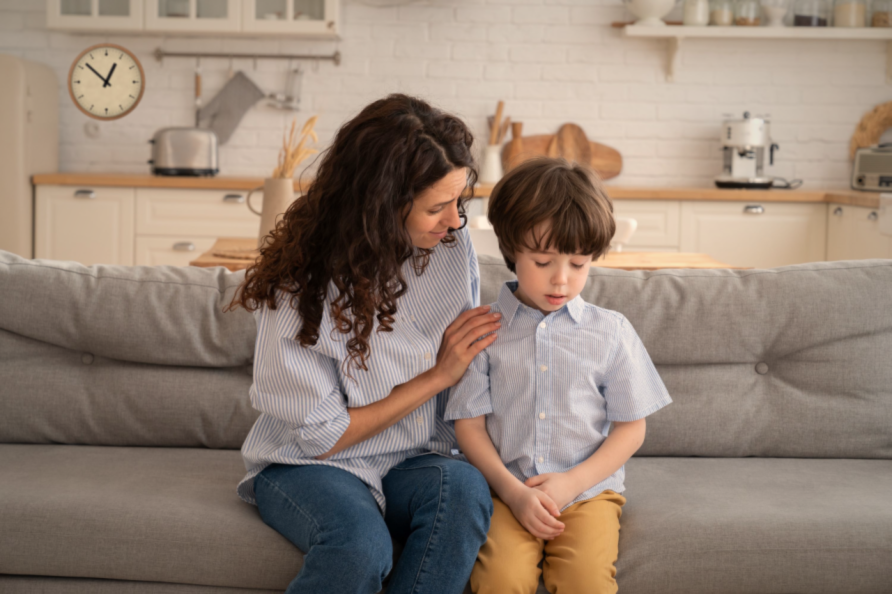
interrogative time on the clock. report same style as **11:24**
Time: **12:52**
